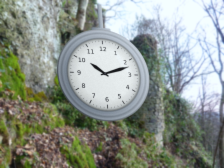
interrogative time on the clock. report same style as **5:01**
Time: **10:12**
